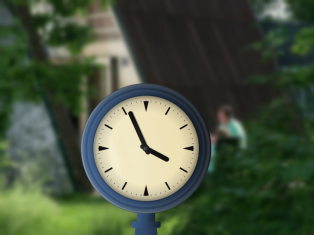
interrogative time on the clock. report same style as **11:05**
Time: **3:56**
